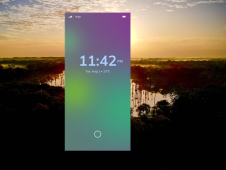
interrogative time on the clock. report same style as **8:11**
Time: **11:42**
